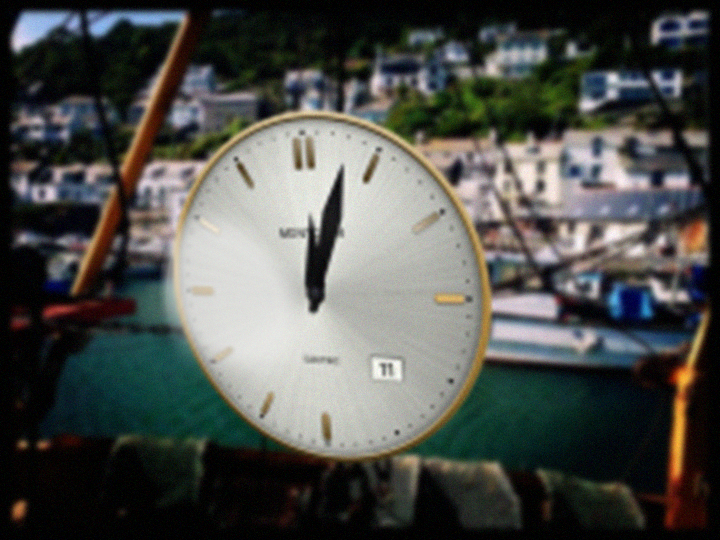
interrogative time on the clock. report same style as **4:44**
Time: **12:03**
